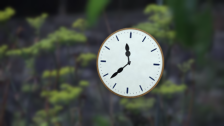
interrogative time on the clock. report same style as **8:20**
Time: **11:38**
